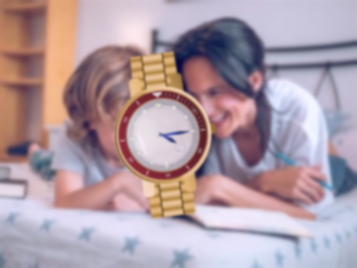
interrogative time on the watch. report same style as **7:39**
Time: **4:15**
